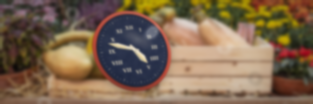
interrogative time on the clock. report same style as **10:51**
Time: **4:48**
